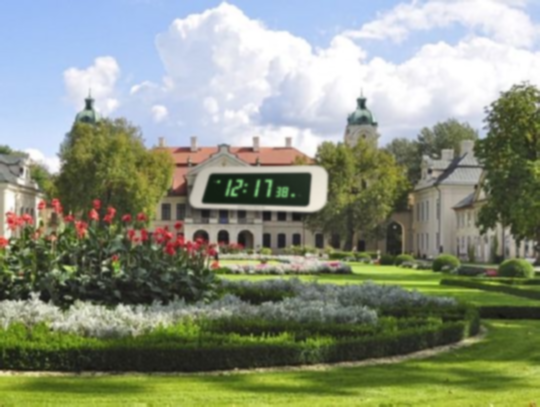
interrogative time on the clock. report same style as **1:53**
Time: **12:17**
